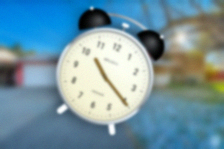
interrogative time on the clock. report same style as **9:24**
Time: **10:20**
